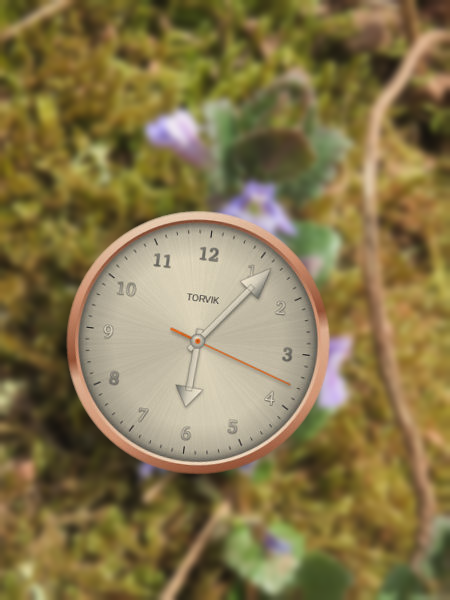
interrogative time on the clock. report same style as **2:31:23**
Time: **6:06:18**
